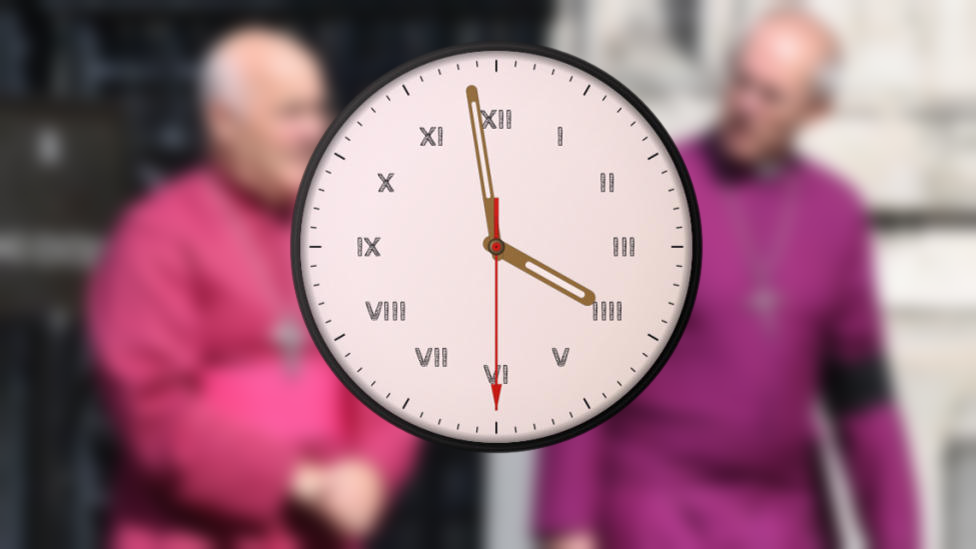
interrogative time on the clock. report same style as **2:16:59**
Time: **3:58:30**
